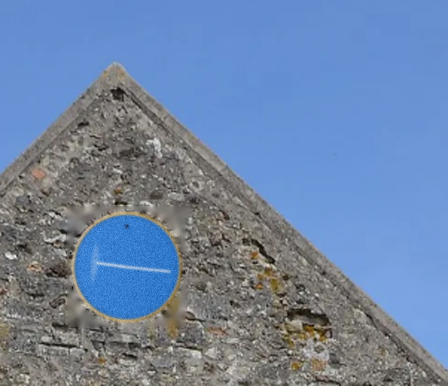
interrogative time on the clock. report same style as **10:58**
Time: **9:16**
